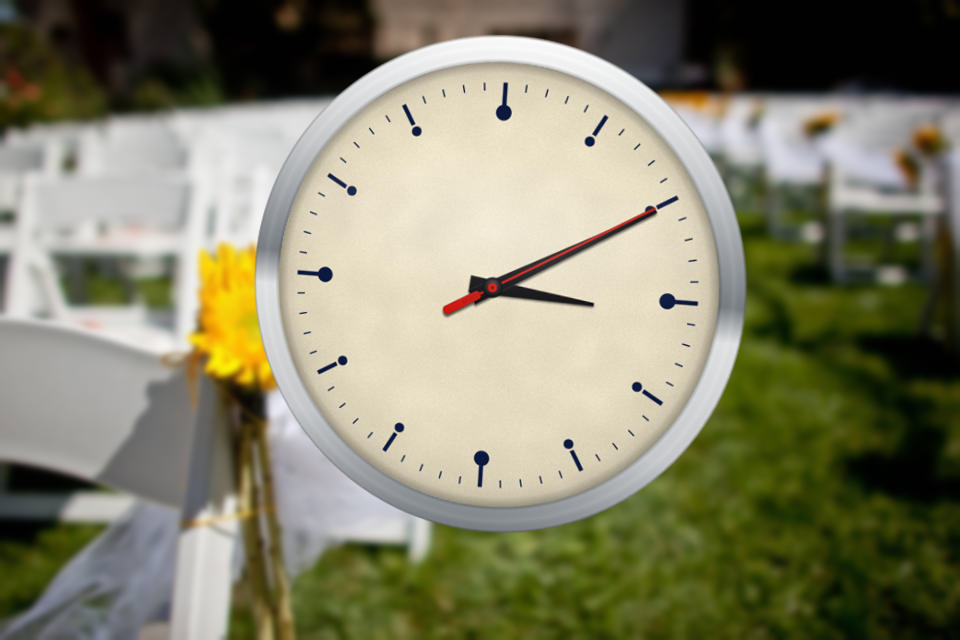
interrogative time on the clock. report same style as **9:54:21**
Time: **3:10:10**
